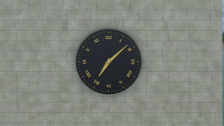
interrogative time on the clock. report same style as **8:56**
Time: **7:08**
